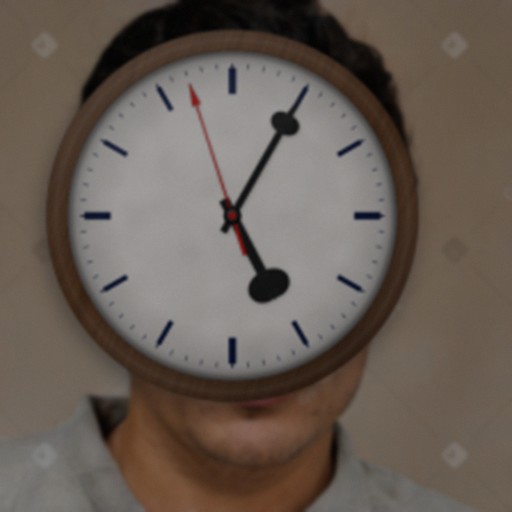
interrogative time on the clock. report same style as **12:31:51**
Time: **5:04:57**
